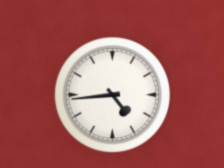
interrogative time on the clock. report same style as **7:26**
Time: **4:44**
